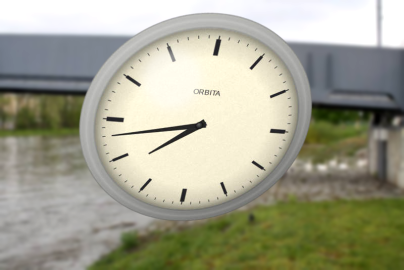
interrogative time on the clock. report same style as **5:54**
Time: **7:43**
